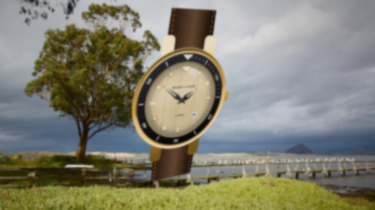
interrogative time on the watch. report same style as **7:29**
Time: **1:51**
